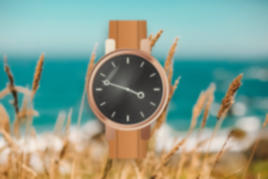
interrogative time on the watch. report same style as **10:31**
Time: **3:48**
